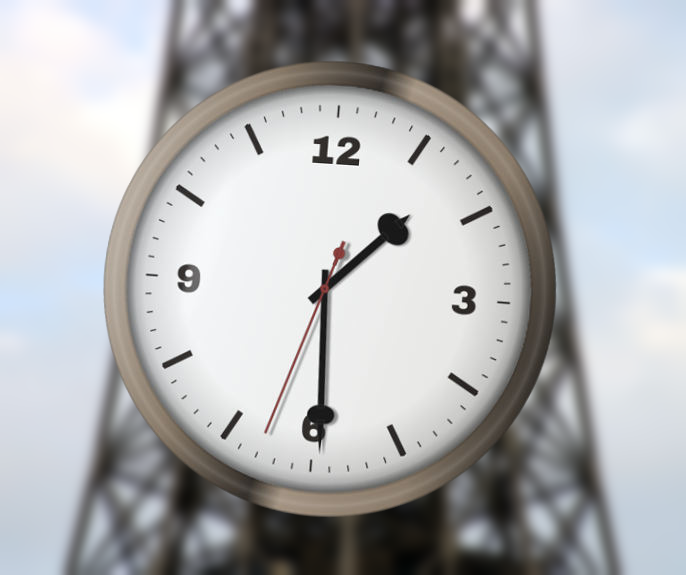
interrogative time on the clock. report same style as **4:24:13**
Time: **1:29:33**
